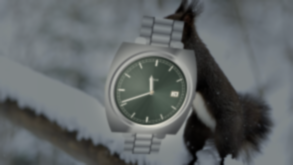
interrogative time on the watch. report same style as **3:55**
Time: **11:41**
